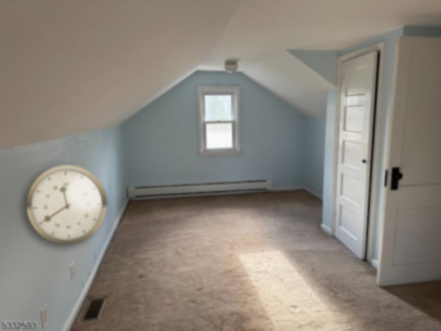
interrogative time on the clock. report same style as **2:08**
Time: **11:40**
